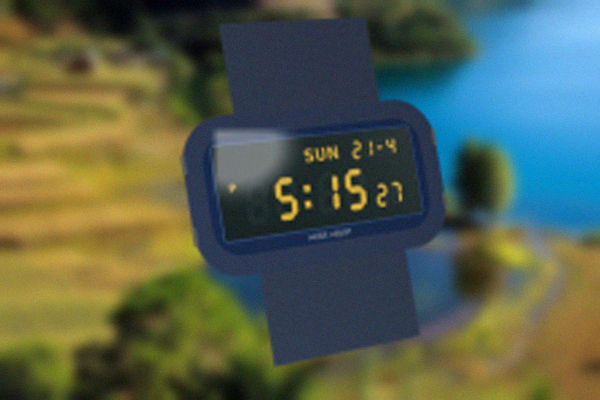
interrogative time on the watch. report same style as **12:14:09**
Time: **5:15:27**
